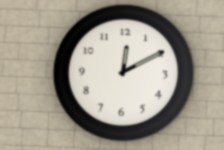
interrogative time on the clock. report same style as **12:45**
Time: **12:10**
